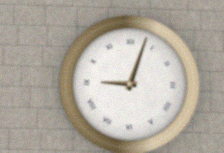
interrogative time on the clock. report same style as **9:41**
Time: **9:03**
